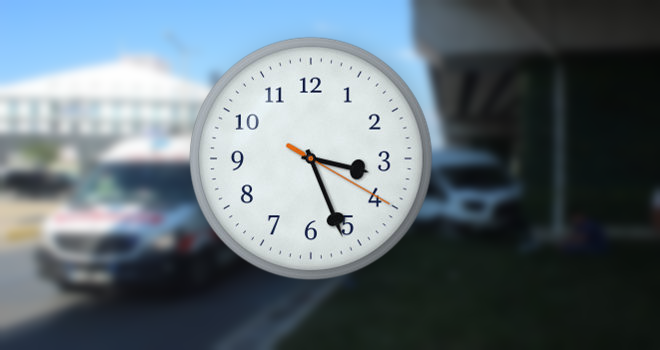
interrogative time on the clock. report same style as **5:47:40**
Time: **3:26:20**
